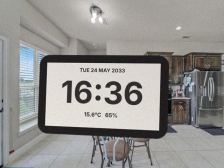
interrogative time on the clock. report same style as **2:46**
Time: **16:36**
